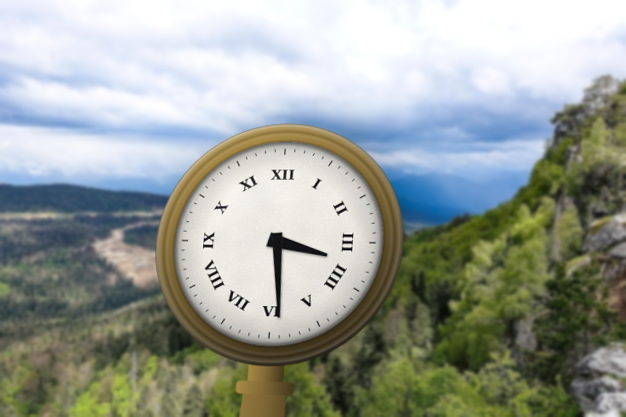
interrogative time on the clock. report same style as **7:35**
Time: **3:29**
